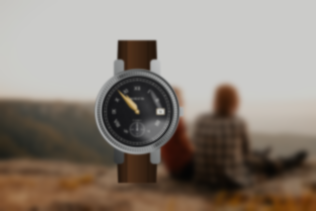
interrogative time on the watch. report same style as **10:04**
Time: **10:53**
